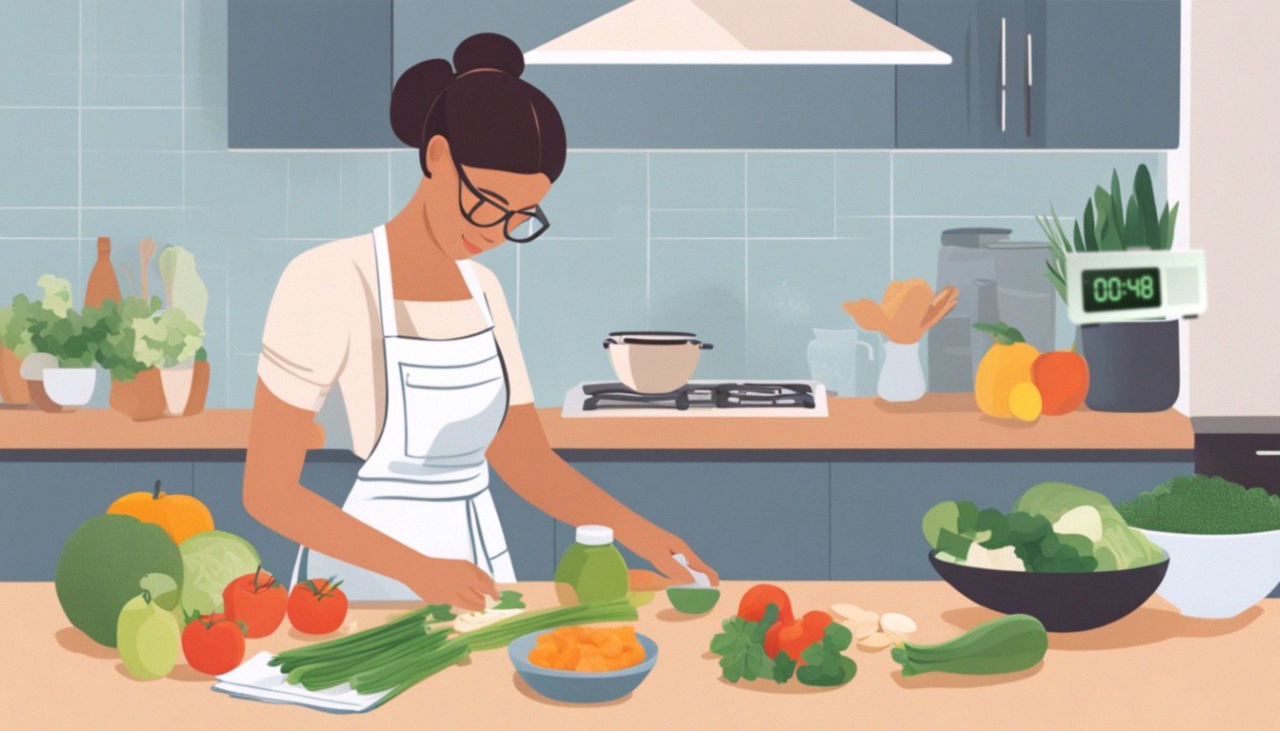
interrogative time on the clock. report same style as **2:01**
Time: **0:48**
